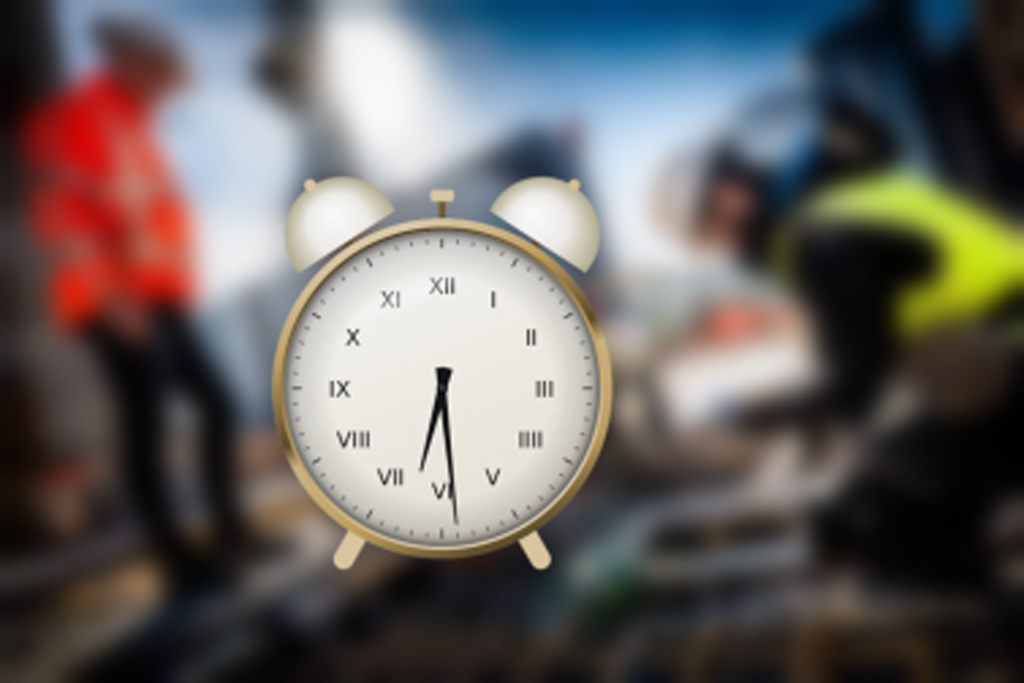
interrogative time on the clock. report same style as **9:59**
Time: **6:29**
